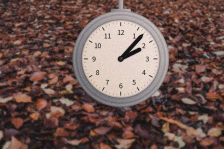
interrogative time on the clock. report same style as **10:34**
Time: **2:07**
